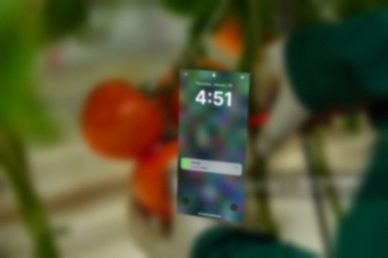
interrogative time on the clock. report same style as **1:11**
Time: **4:51**
